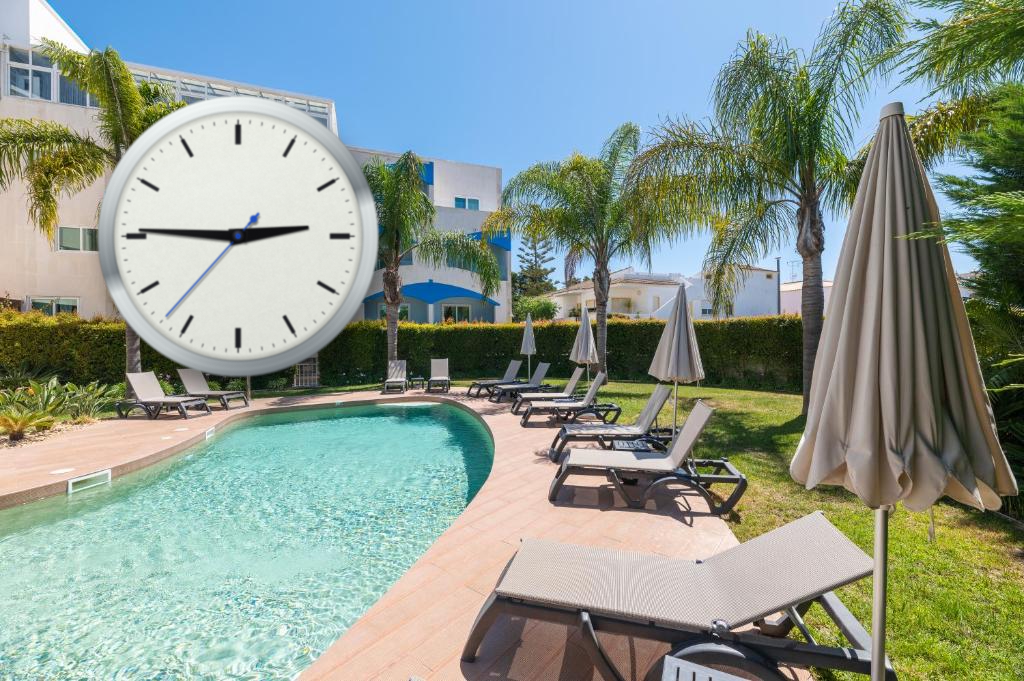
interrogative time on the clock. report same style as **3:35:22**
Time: **2:45:37**
